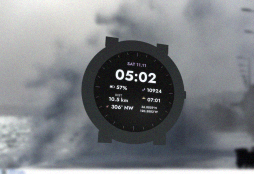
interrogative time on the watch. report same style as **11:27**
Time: **5:02**
